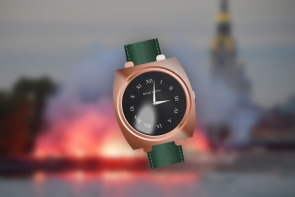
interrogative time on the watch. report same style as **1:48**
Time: **3:02**
